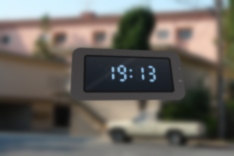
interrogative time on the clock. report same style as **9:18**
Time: **19:13**
